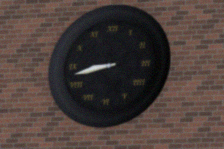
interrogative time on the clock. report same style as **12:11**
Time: **8:43**
